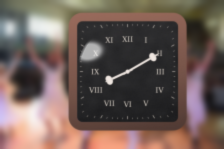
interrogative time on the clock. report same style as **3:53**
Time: **8:10**
